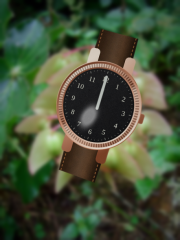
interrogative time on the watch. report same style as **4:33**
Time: **12:00**
